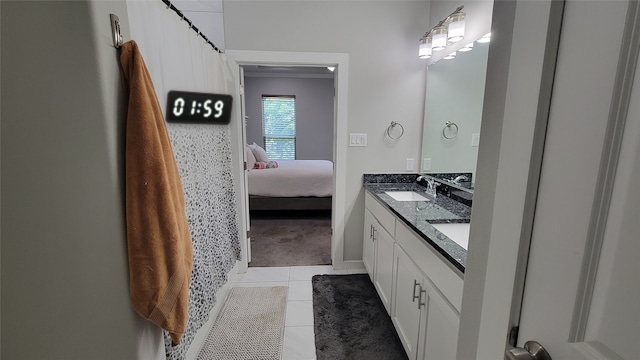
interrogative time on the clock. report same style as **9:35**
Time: **1:59**
